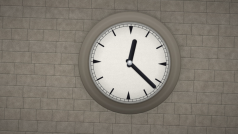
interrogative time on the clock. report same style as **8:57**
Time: **12:22**
